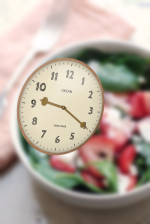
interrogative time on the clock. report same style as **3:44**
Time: **9:20**
